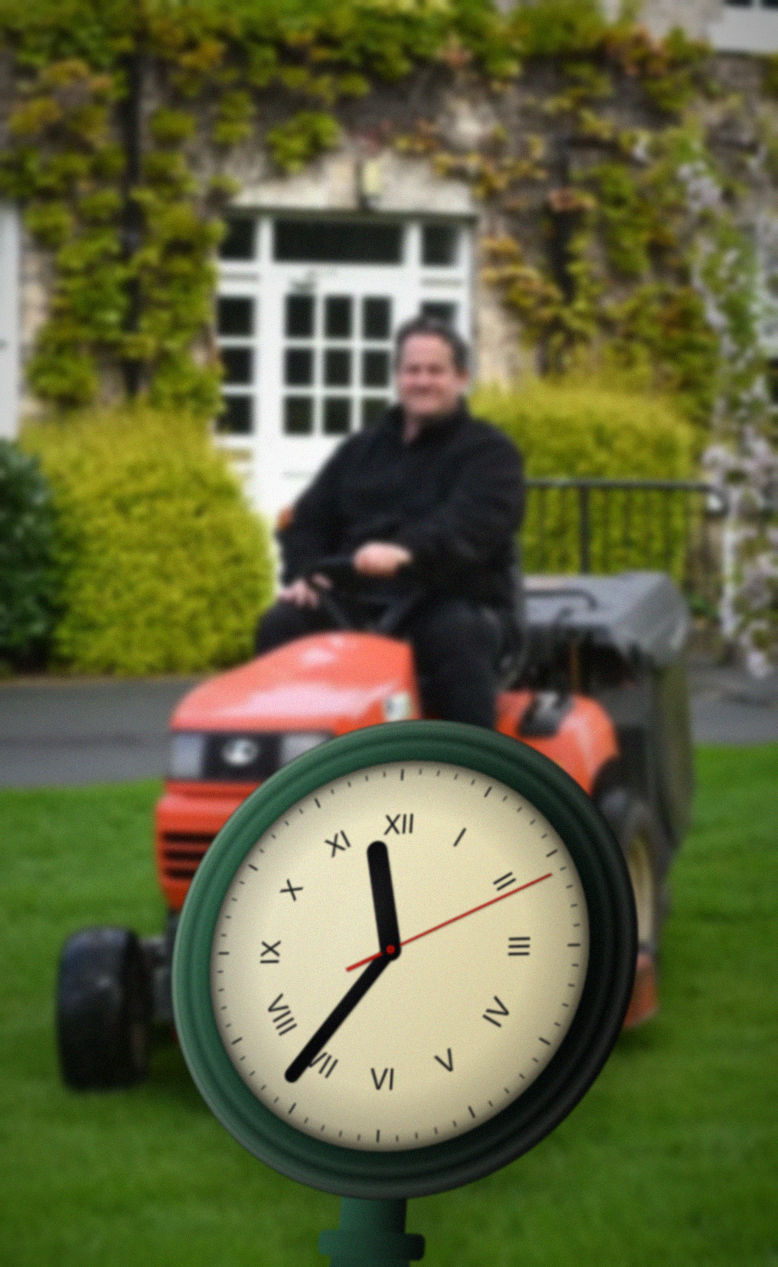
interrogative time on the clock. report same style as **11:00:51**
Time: **11:36:11**
